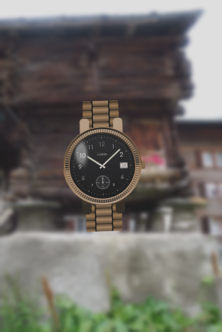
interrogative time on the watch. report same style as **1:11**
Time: **10:08**
